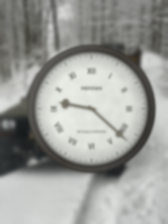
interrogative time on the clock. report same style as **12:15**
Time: **9:22**
